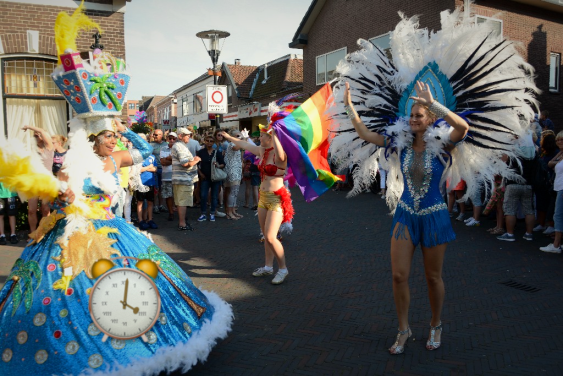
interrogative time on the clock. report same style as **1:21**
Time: **4:01**
